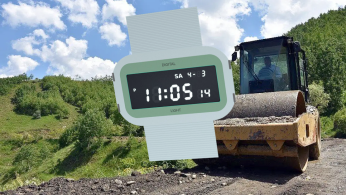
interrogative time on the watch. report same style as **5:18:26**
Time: **11:05:14**
